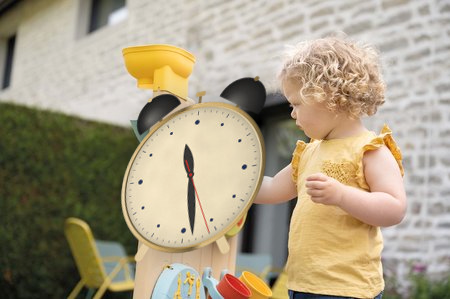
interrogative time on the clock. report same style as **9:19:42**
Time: **11:28:26**
